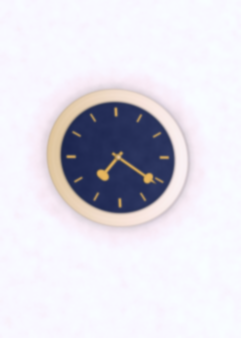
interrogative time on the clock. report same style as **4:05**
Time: **7:21**
